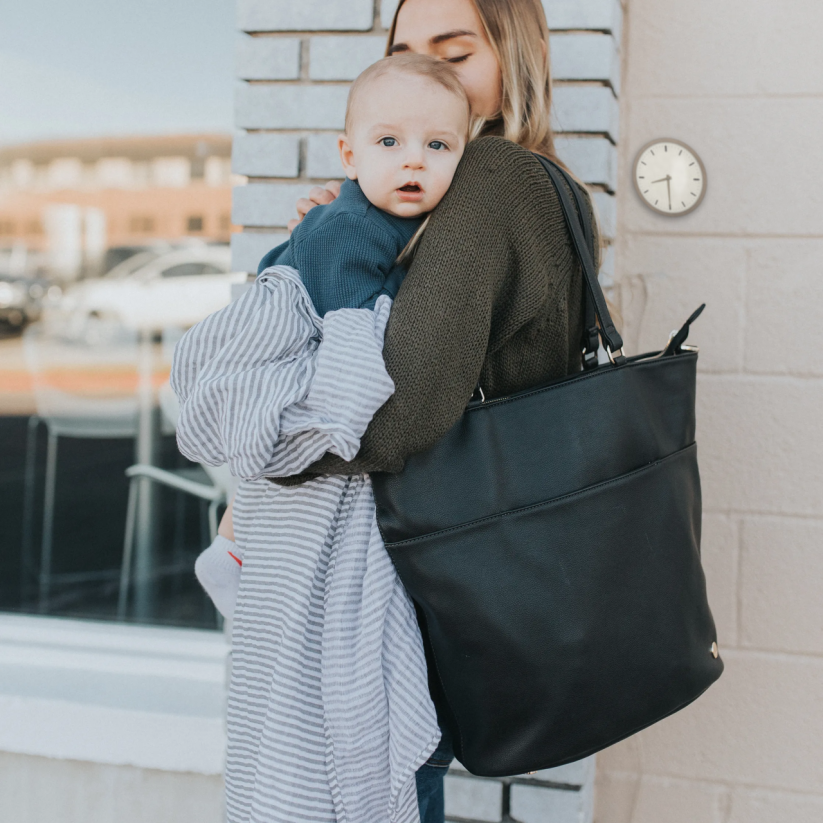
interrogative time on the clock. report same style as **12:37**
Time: **8:30**
